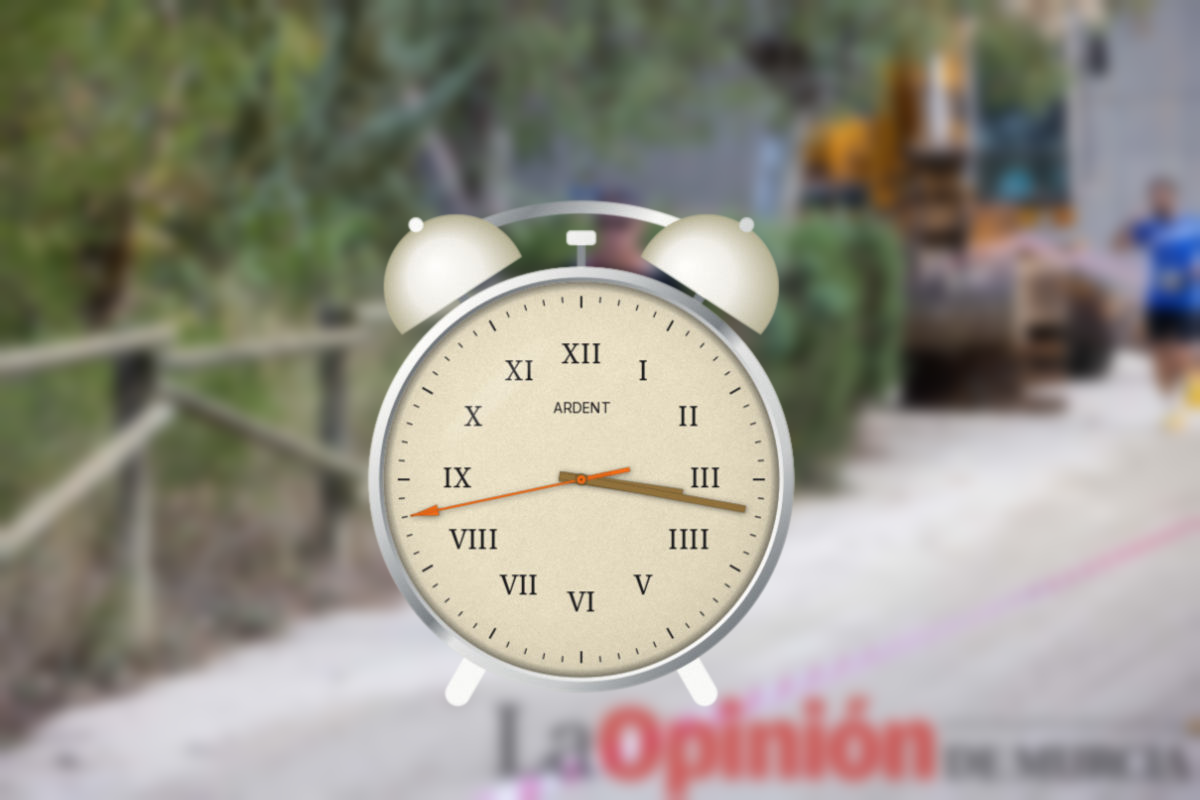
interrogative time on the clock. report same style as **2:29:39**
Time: **3:16:43**
